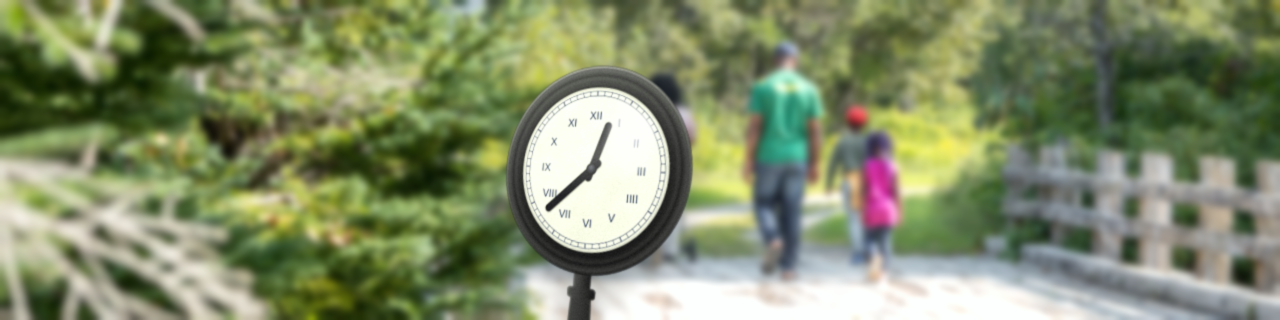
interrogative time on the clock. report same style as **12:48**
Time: **12:38**
